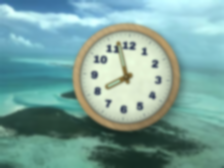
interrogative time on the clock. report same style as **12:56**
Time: **7:57**
